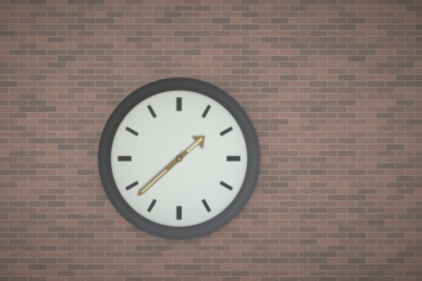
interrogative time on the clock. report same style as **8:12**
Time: **1:38**
